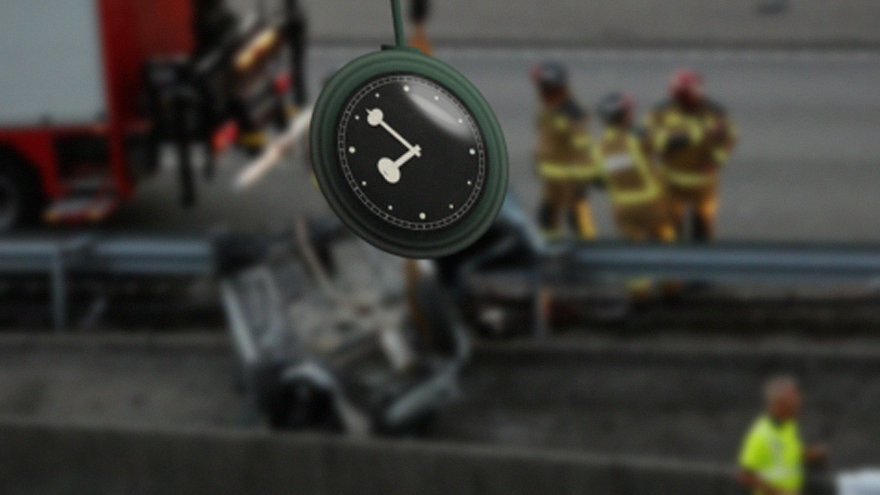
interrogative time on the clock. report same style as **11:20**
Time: **7:52**
